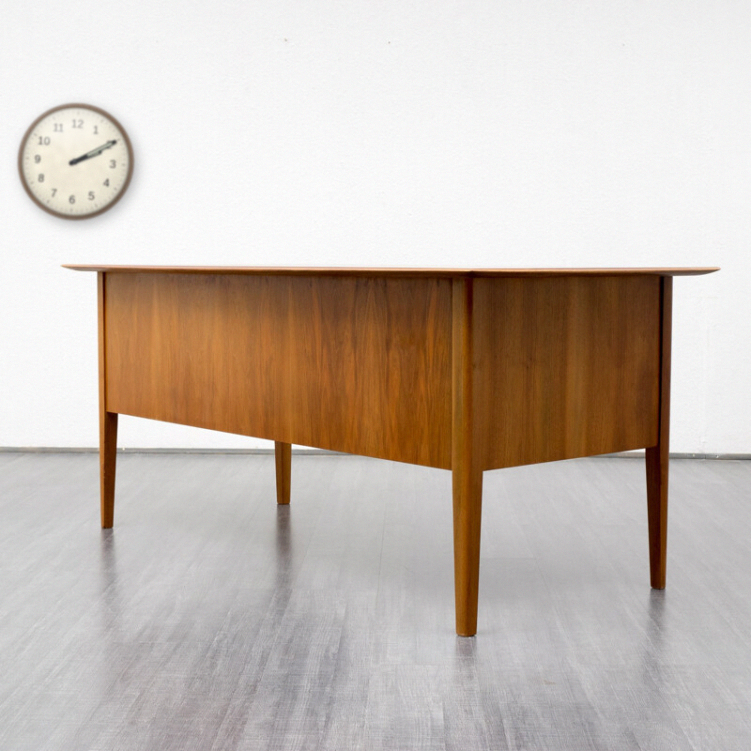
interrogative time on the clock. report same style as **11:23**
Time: **2:10**
